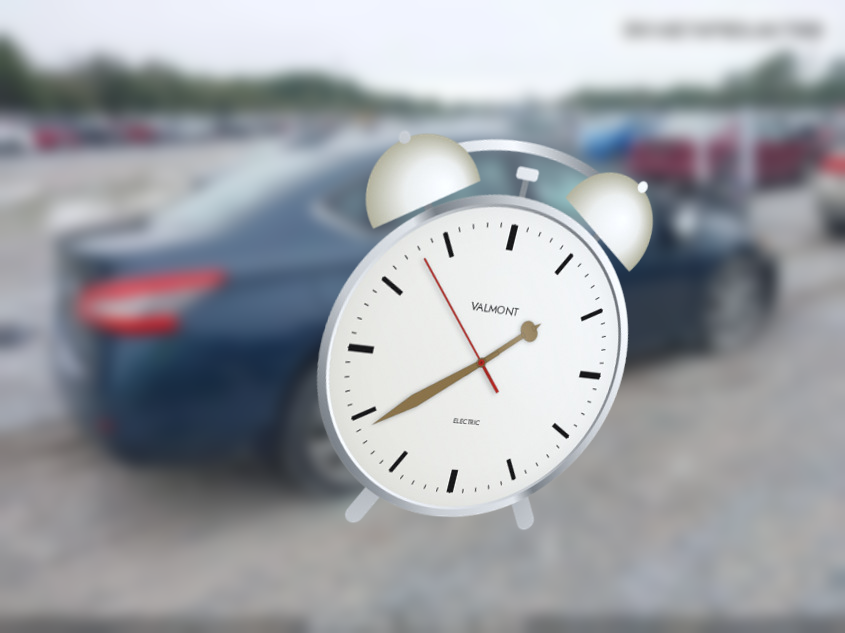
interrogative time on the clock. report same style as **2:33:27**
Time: **1:38:53**
